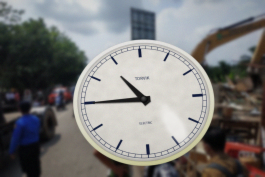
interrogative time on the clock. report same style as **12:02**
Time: **10:45**
